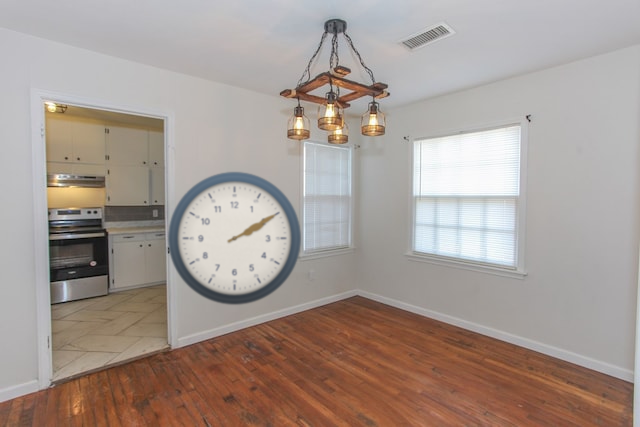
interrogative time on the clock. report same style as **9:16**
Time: **2:10**
